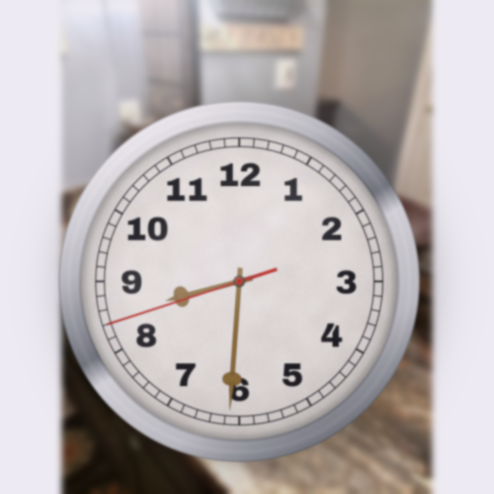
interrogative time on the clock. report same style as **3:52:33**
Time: **8:30:42**
